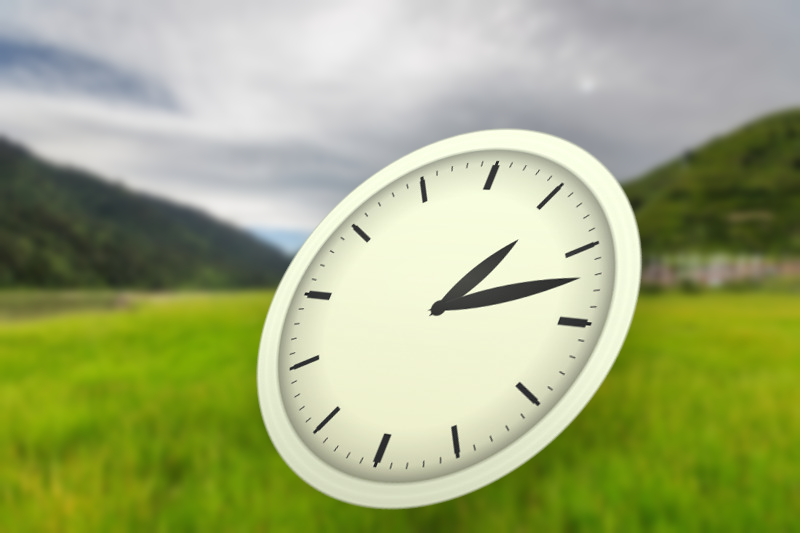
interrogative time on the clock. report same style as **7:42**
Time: **1:12**
